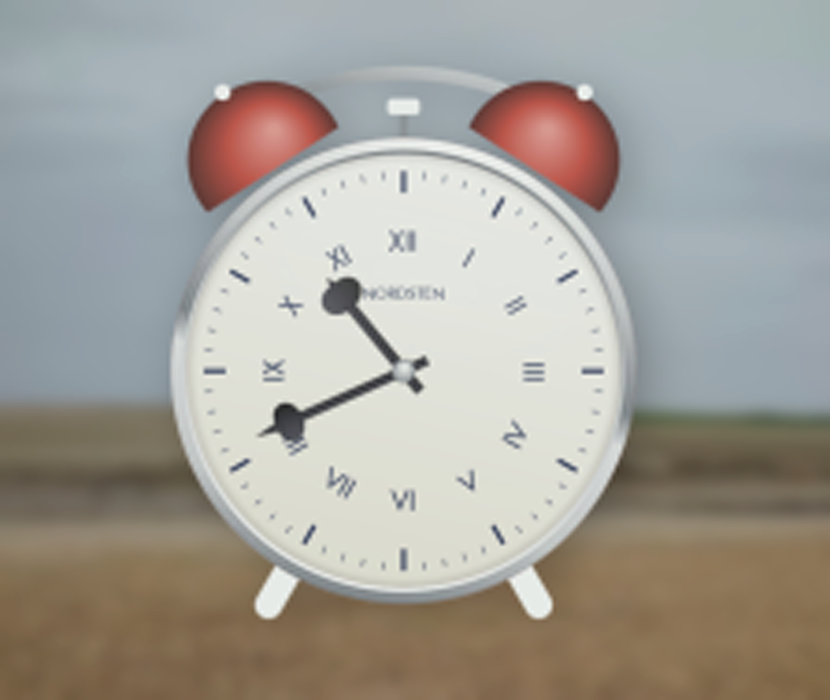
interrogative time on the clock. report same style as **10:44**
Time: **10:41**
